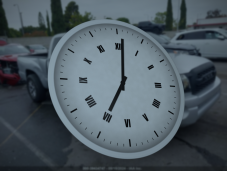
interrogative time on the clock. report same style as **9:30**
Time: **7:01**
